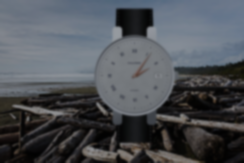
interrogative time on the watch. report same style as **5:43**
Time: **2:06**
